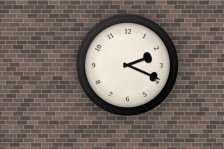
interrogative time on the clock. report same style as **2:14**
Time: **2:19**
